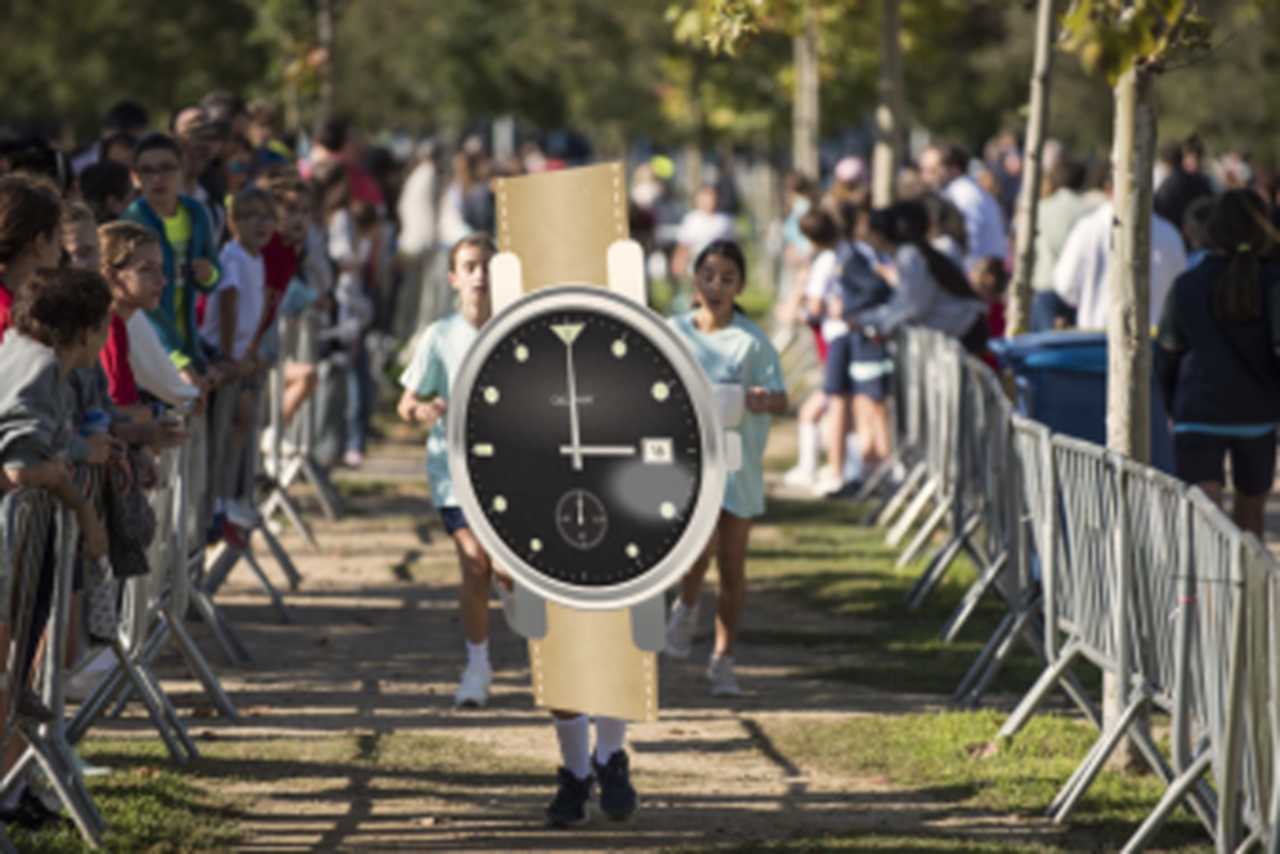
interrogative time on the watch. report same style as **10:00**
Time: **3:00**
